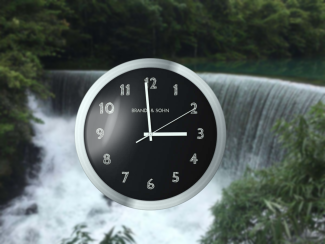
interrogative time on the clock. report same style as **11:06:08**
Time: **2:59:10**
